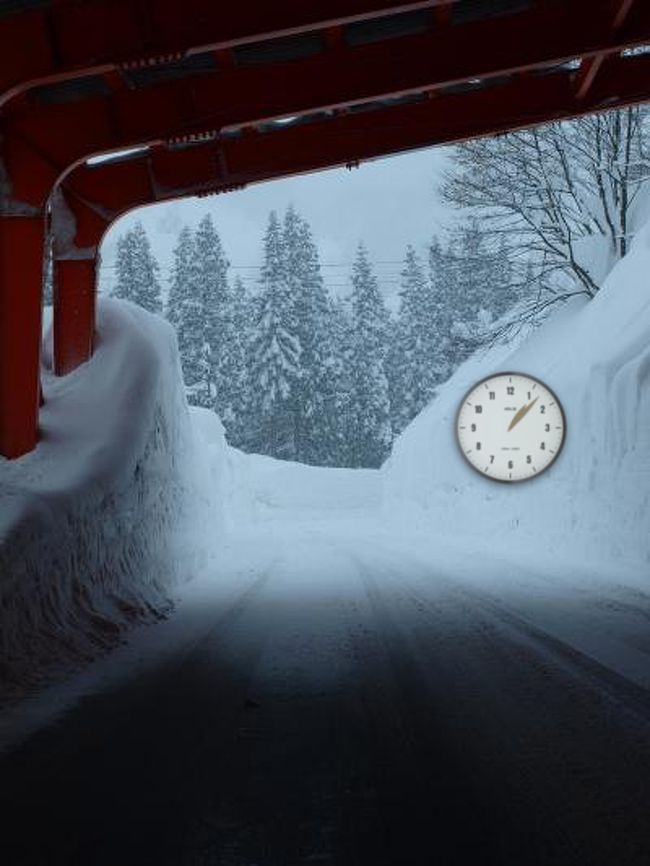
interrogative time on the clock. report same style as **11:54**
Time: **1:07**
